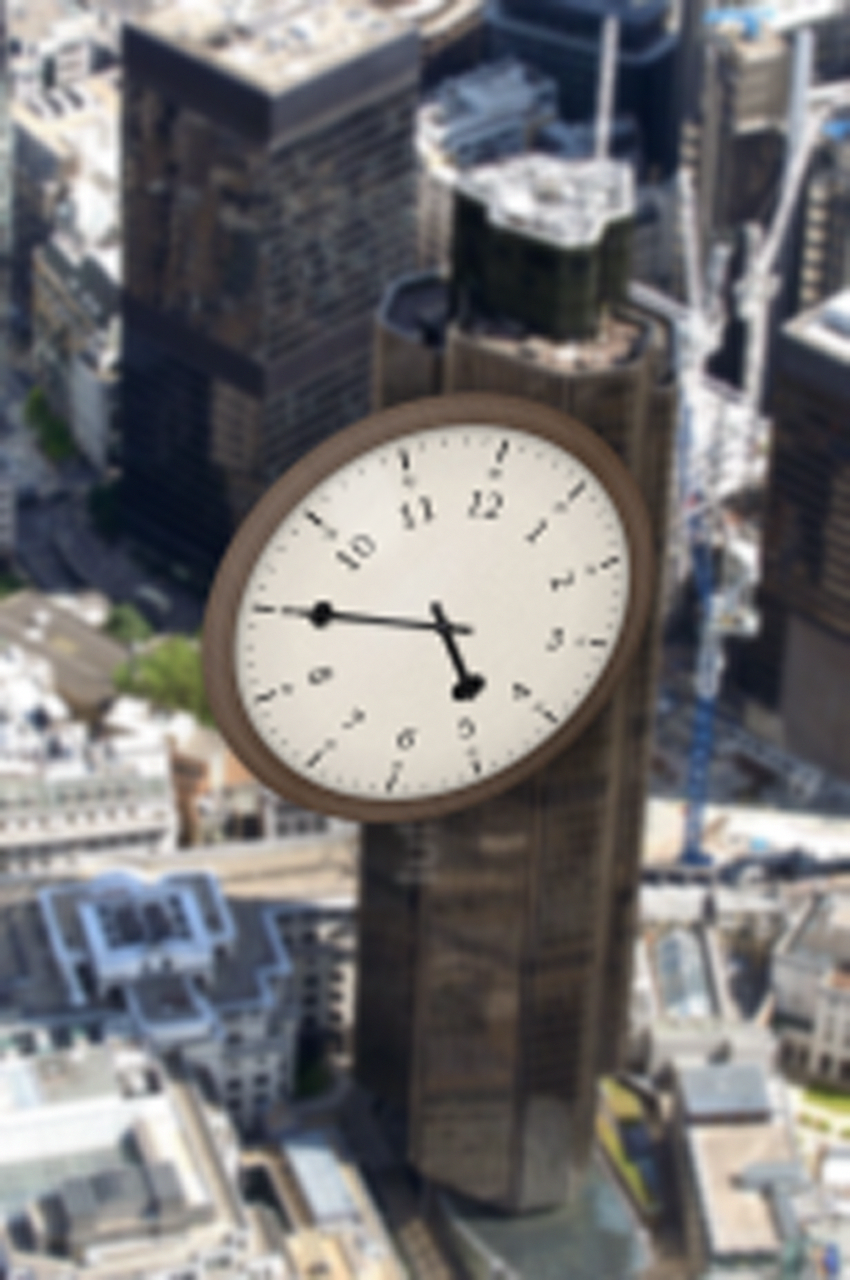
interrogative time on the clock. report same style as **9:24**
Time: **4:45**
